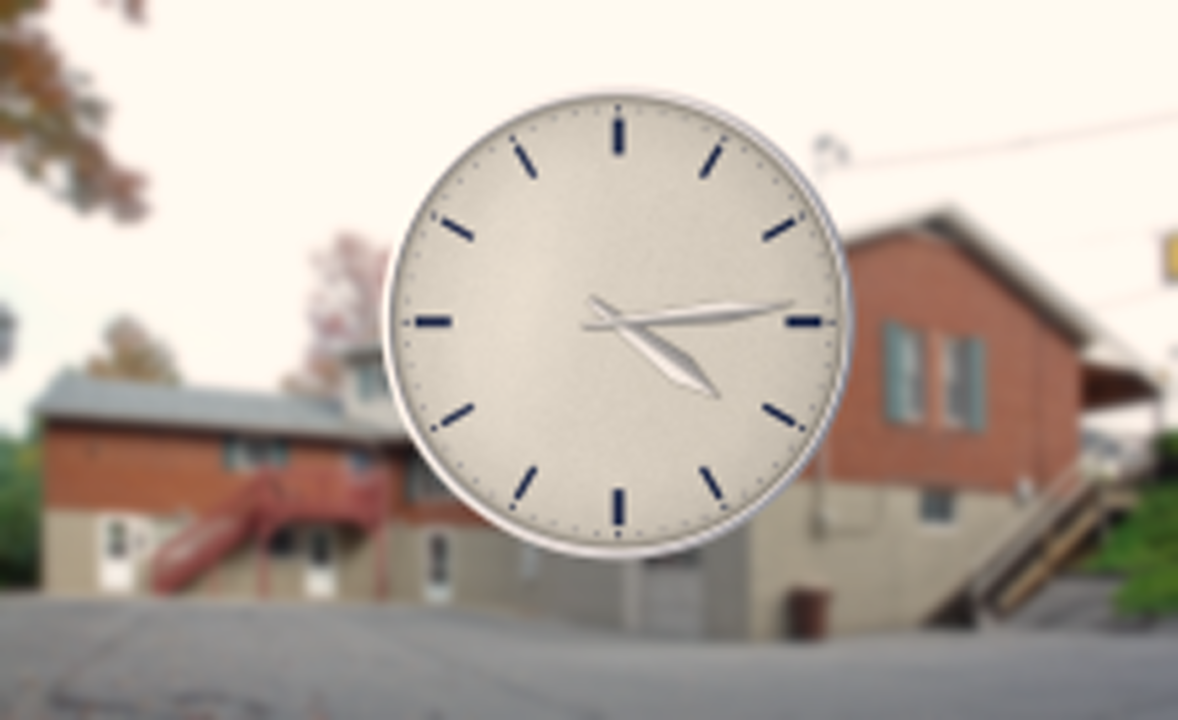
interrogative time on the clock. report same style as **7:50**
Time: **4:14**
